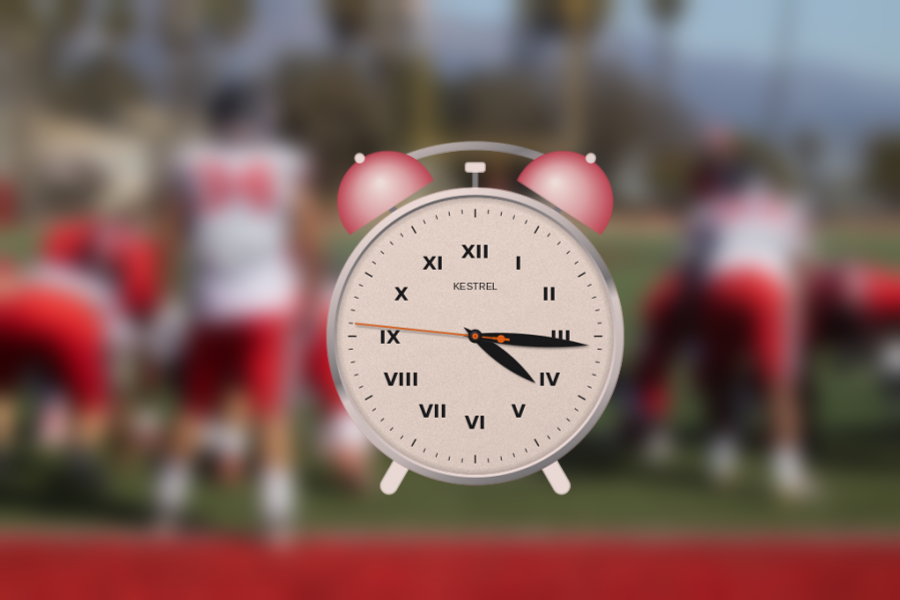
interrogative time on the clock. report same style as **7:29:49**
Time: **4:15:46**
